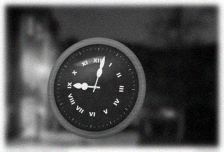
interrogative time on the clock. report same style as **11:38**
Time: **9:02**
